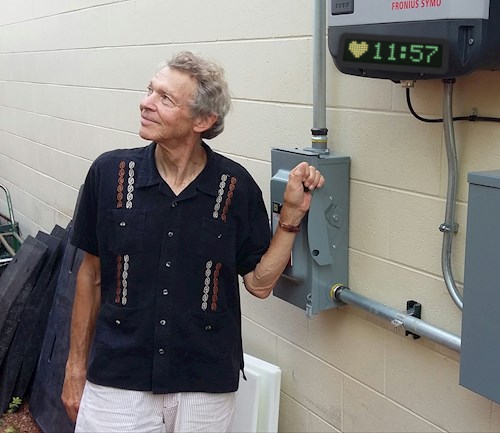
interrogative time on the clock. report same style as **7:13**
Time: **11:57**
